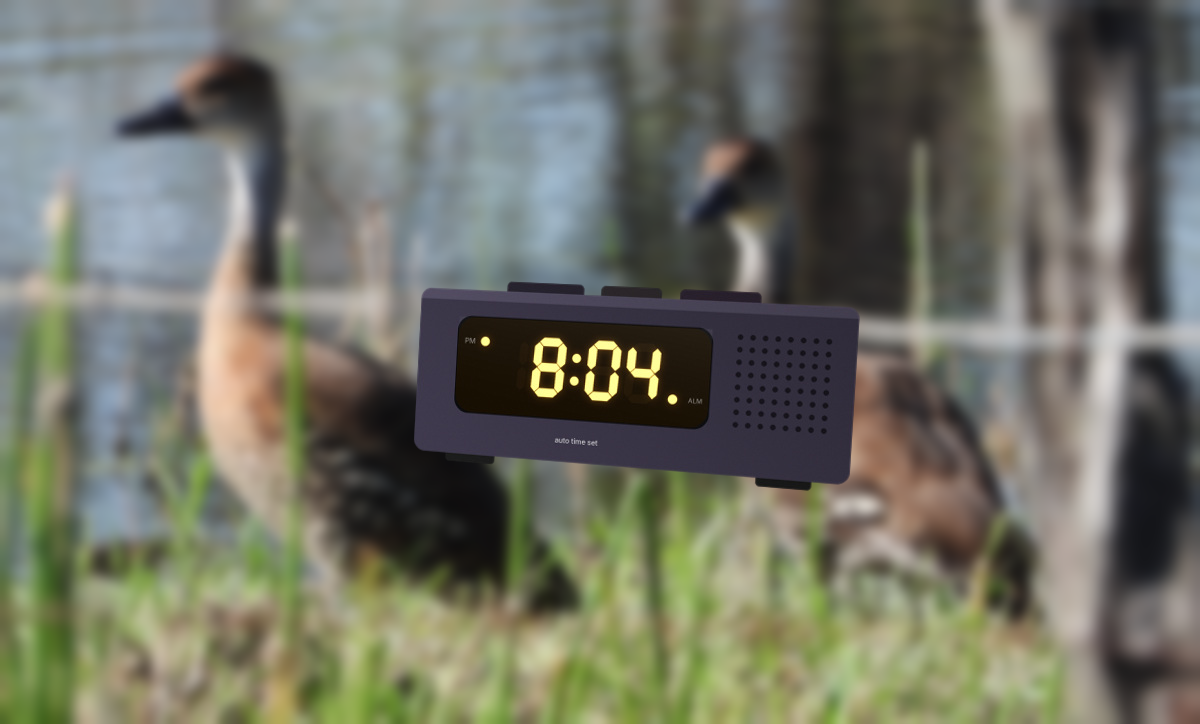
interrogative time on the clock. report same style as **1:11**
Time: **8:04**
